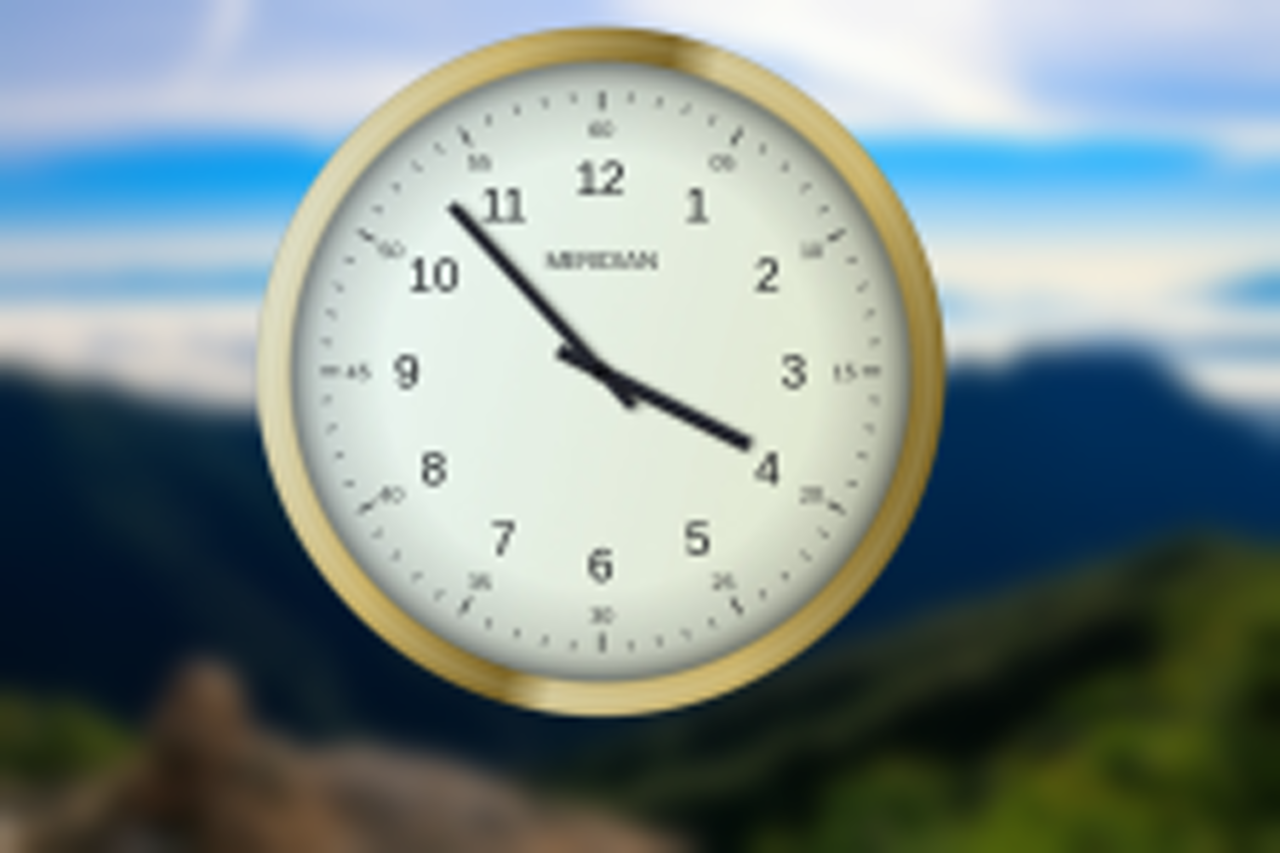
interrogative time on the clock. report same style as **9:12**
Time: **3:53**
